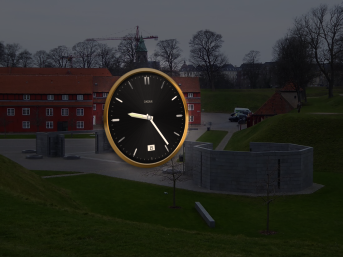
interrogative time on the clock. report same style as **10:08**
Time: **9:24**
